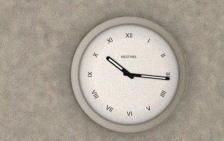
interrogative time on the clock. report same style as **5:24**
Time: **10:16**
